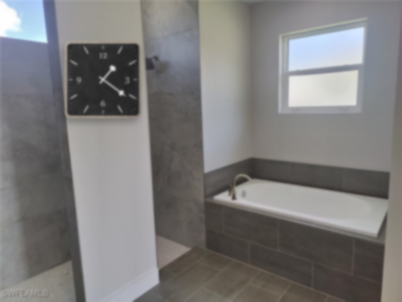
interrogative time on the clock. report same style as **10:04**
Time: **1:21**
